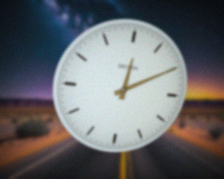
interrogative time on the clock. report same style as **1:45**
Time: **12:10**
